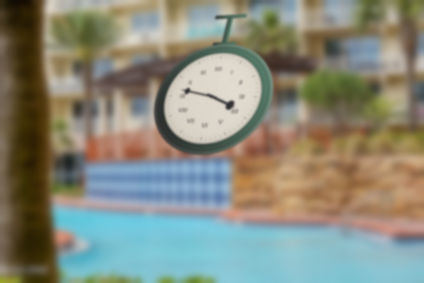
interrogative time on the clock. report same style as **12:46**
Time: **3:47**
